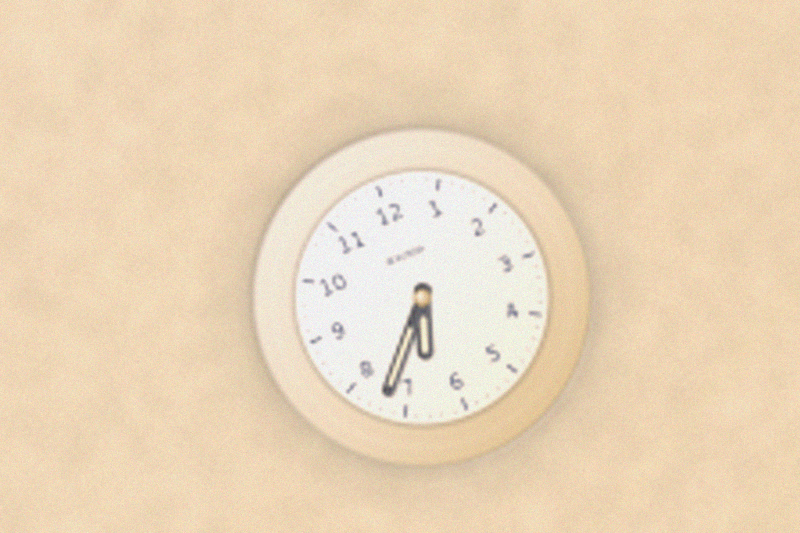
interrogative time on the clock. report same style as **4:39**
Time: **6:37**
